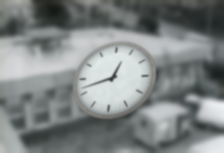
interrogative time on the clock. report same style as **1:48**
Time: **12:42**
